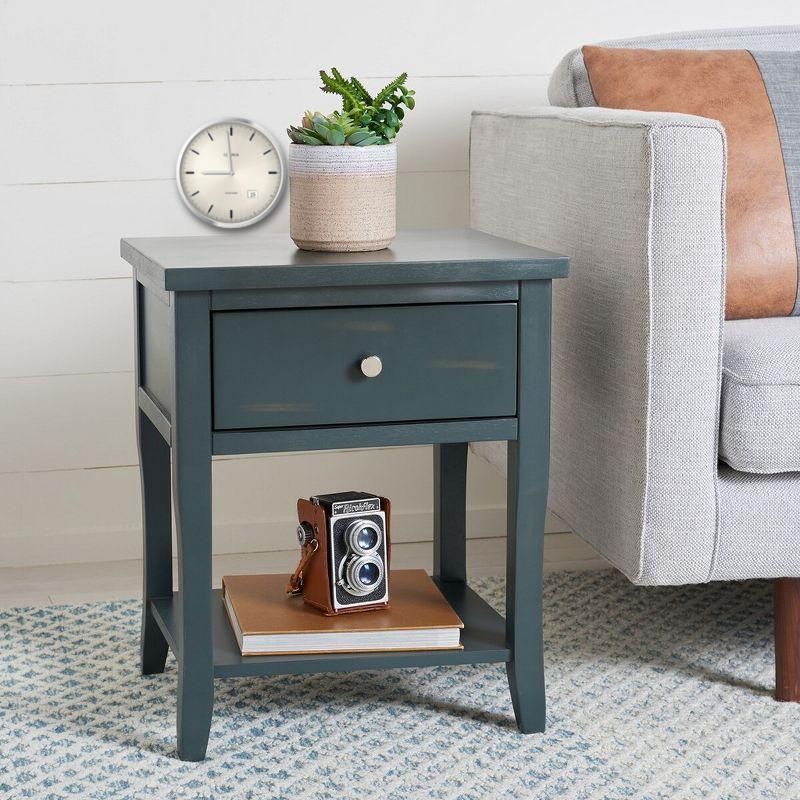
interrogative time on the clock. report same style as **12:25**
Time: **8:59**
